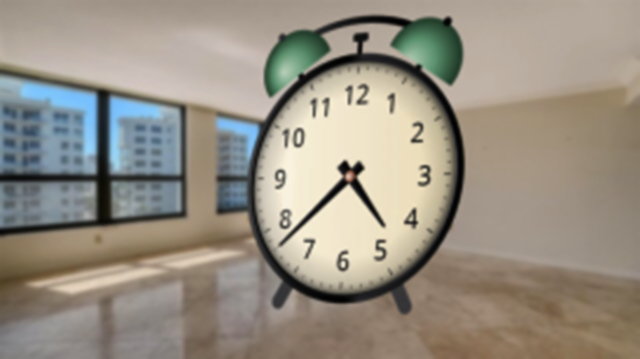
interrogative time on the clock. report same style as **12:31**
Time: **4:38**
